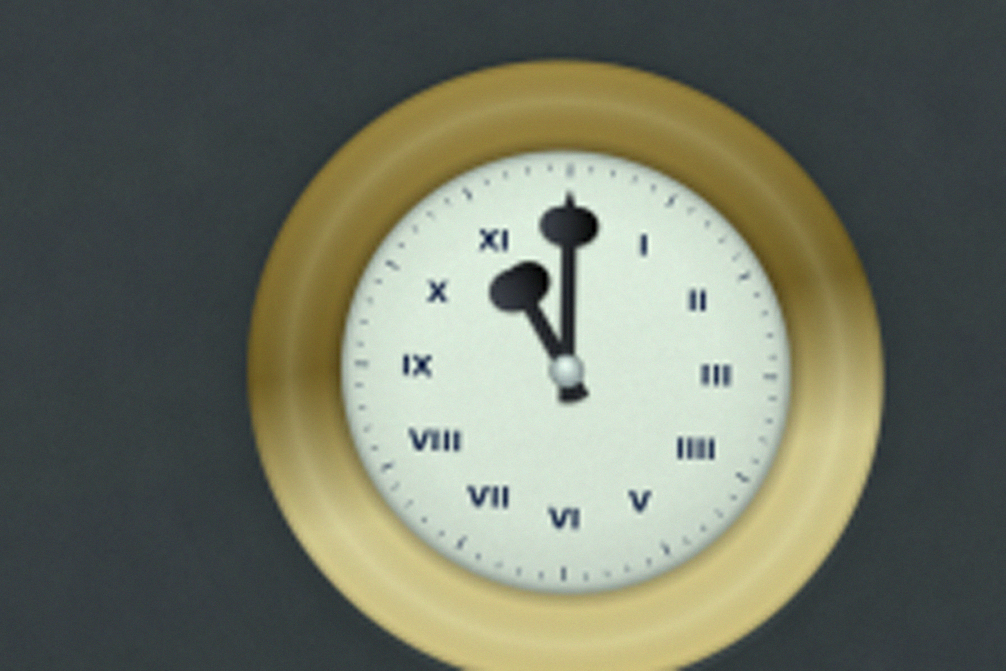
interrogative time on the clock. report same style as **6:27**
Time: **11:00**
